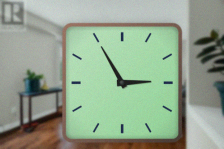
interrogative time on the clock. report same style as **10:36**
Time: **2:55**
